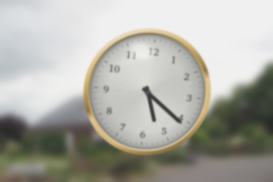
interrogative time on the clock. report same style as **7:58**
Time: **5:21**
